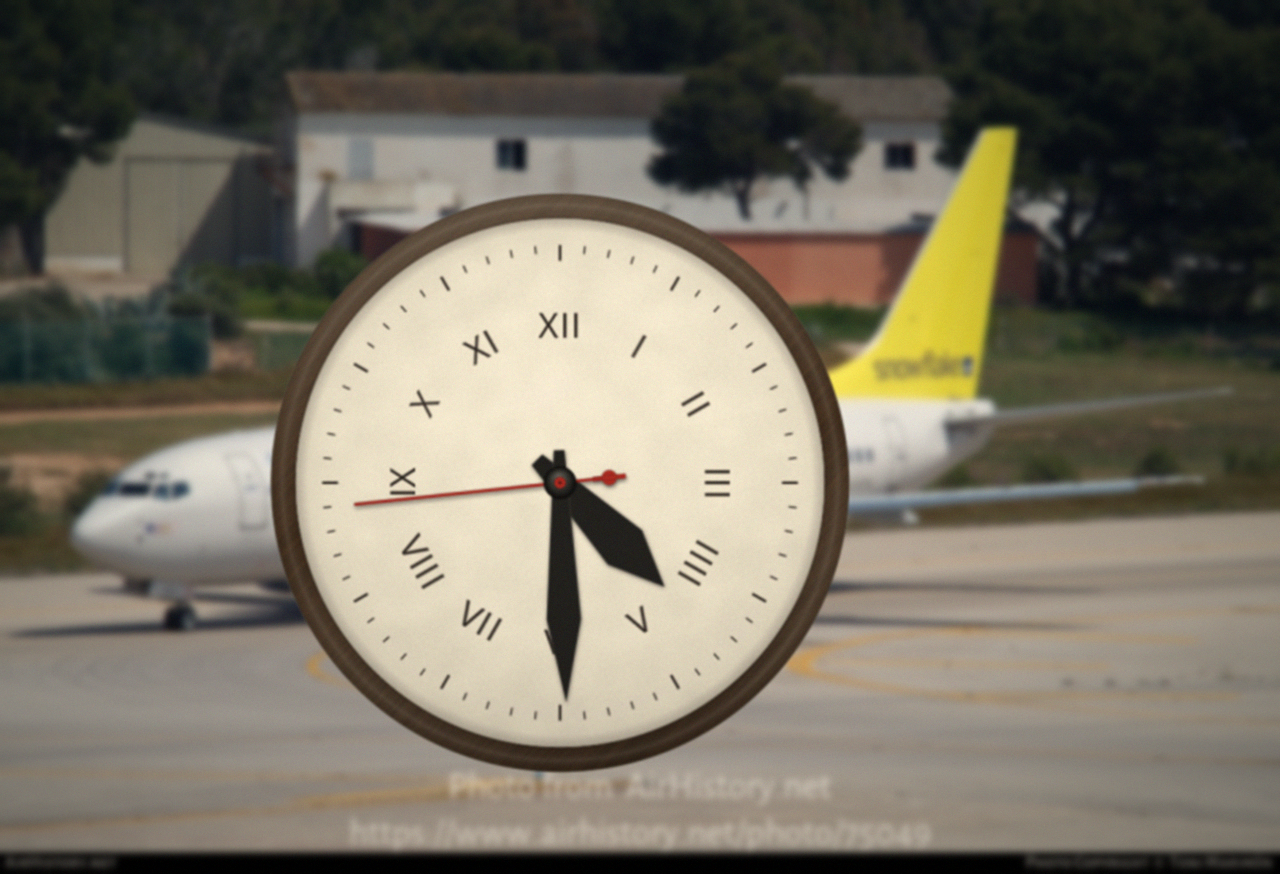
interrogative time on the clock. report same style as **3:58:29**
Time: **4:29:44**
